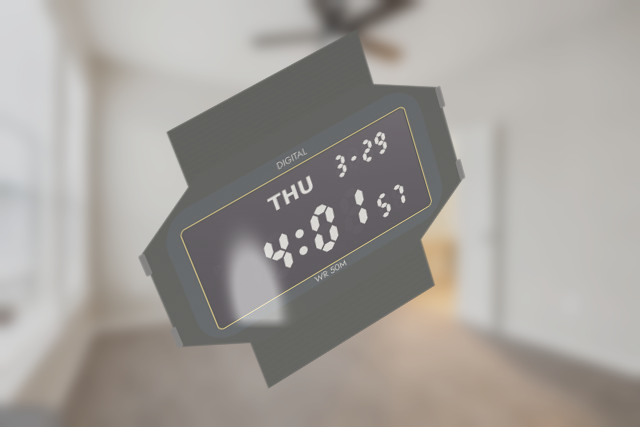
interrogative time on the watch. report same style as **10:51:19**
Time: **4:01:57**
